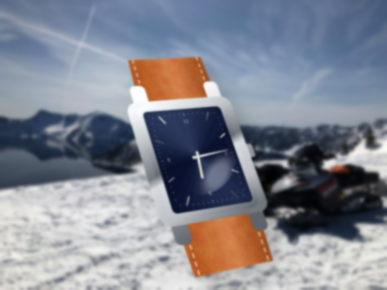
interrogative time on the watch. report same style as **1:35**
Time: **6:14**
